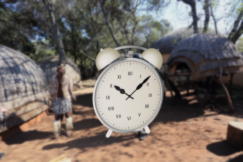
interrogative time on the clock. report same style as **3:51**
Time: **10:08**
